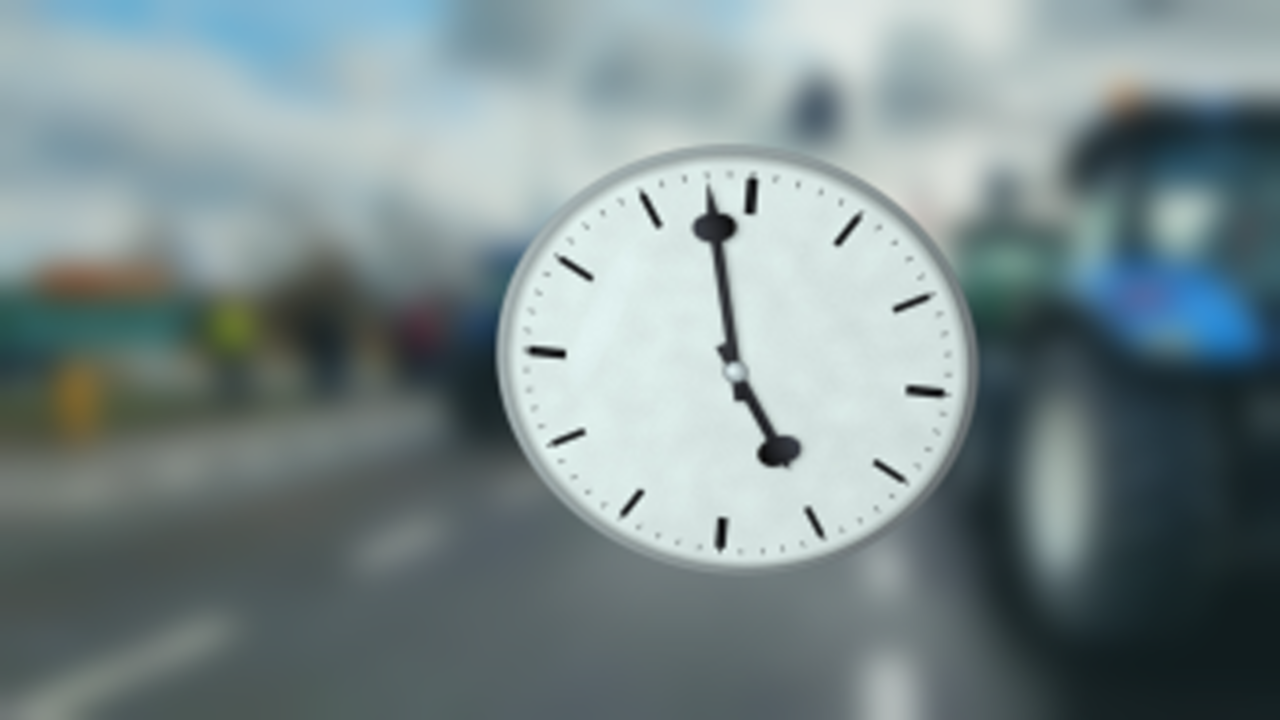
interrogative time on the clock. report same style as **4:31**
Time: **4:58**
